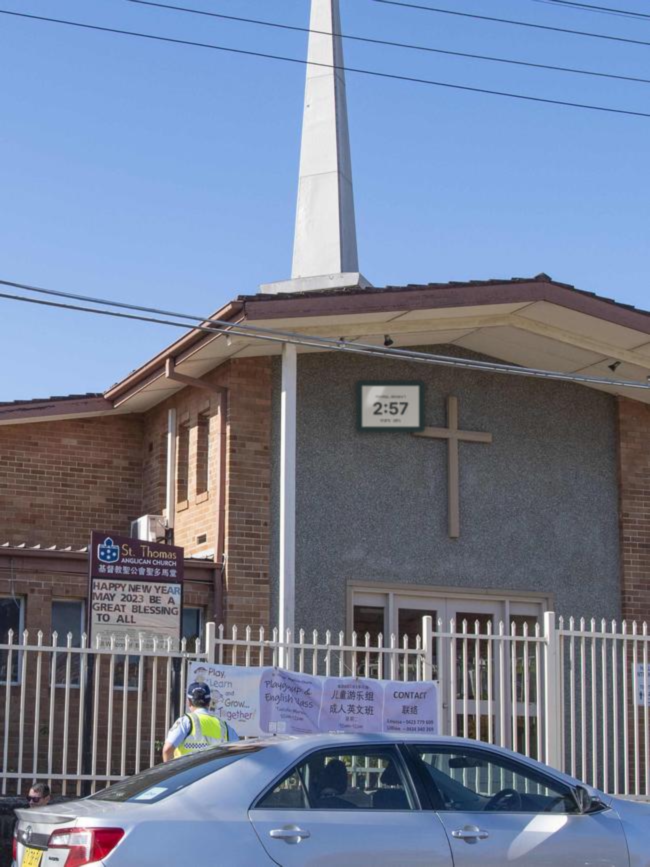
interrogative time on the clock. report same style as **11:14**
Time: **2:57**
